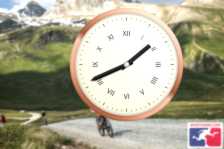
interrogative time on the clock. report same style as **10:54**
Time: **1:41**
